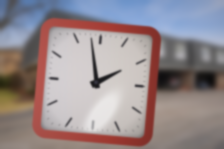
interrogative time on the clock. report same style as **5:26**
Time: **1:58**
